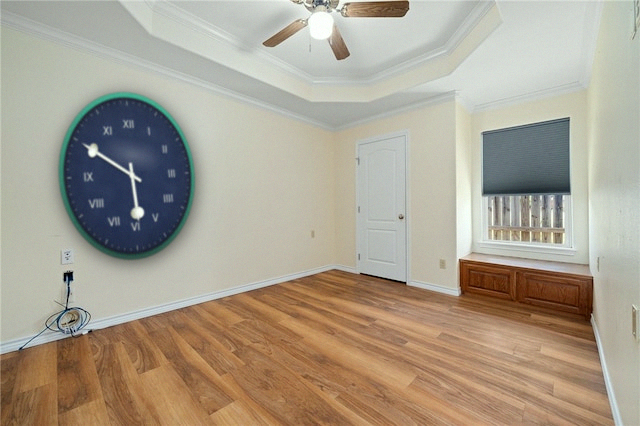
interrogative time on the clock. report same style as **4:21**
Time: **5:50**
